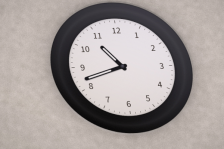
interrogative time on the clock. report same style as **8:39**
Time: **10:42**
